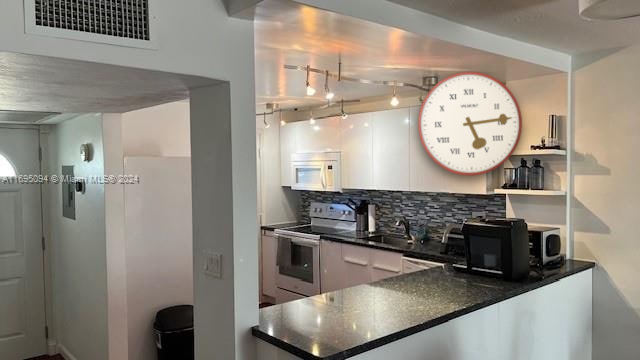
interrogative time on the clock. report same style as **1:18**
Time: **5:14**
